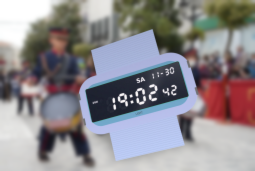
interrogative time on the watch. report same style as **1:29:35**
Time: **19:02:42**
